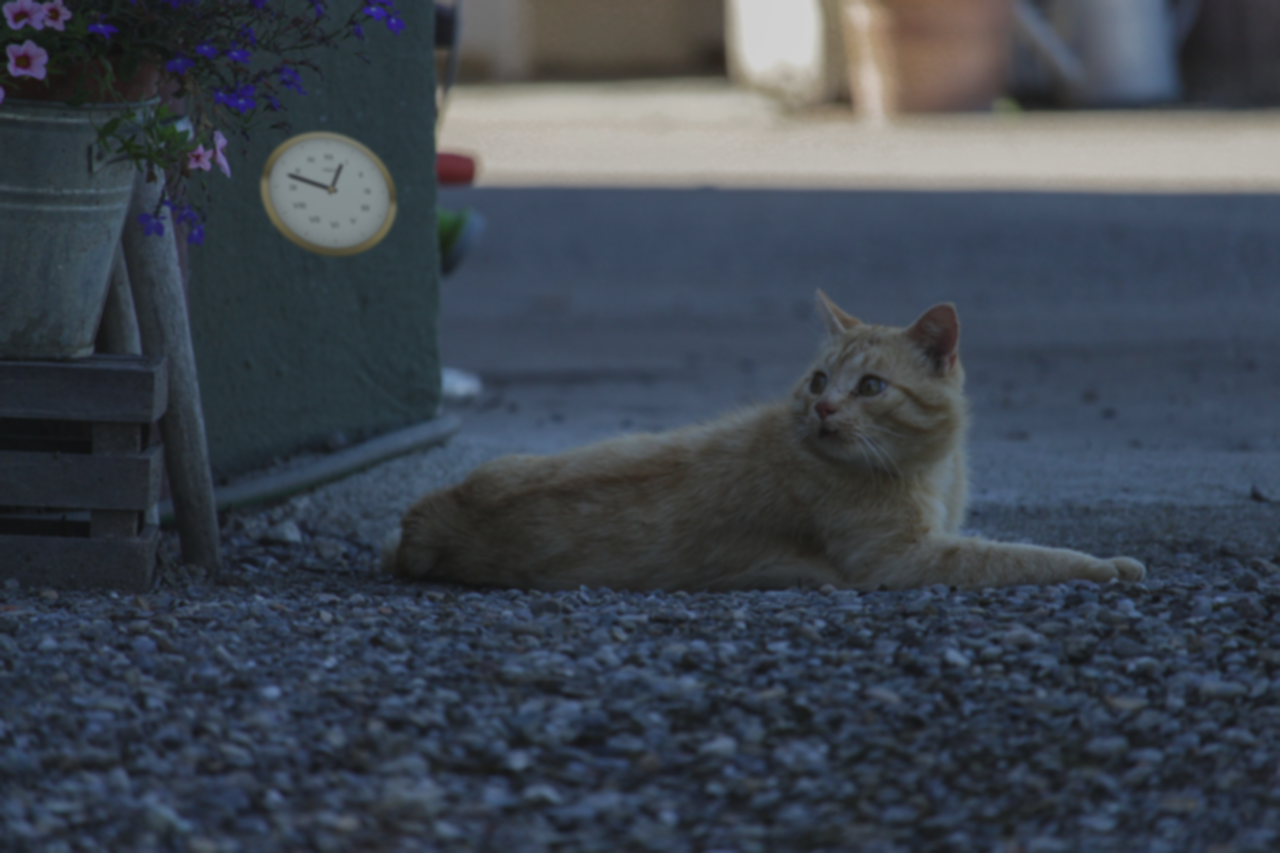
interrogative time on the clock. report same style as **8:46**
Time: **12:48**
